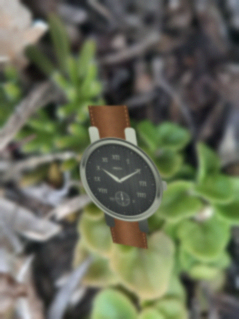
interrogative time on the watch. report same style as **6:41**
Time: **10:10**
